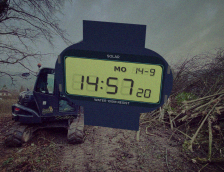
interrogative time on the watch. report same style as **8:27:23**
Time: **14:57:20**
